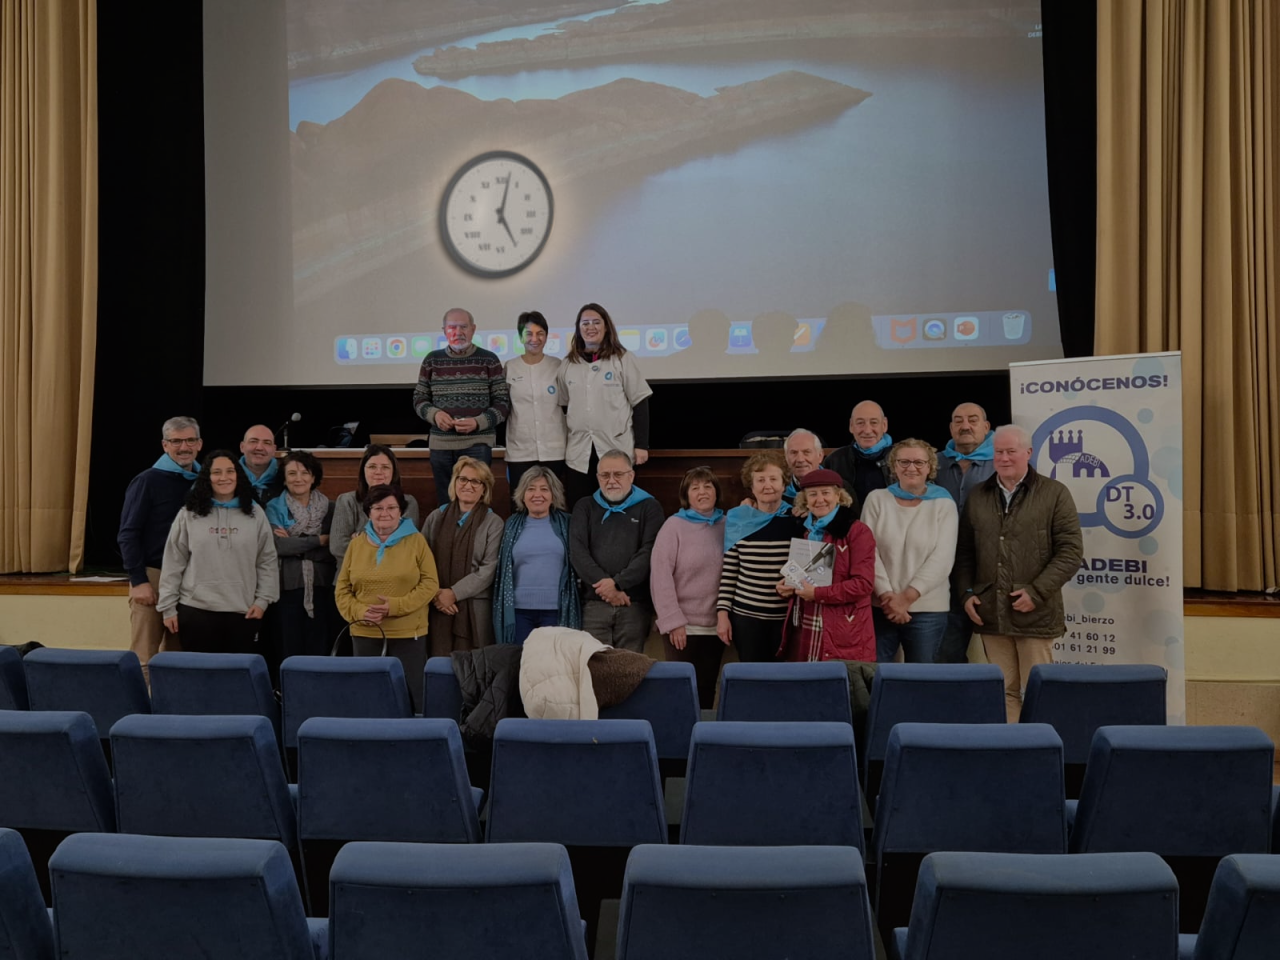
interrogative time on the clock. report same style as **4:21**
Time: **5:02**
